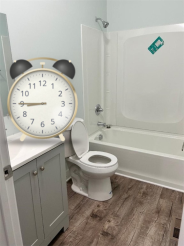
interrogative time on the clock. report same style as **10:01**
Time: **8:45**
